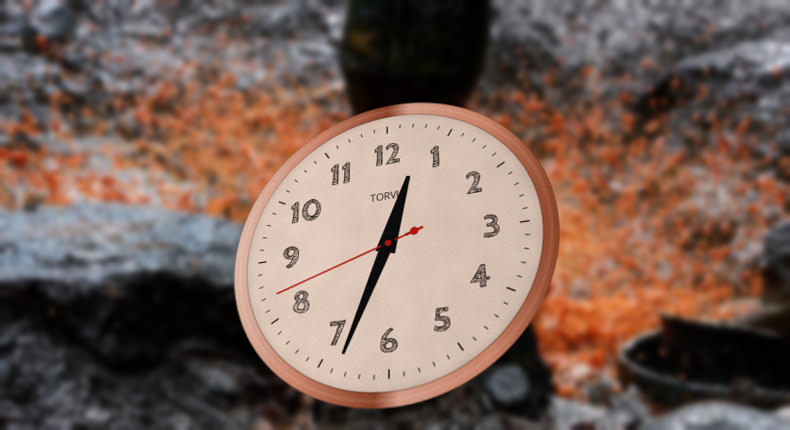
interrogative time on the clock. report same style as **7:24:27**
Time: **12:33:42**
